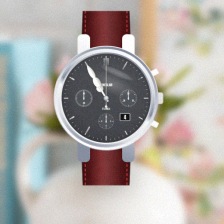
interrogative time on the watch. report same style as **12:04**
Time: **10:55**
